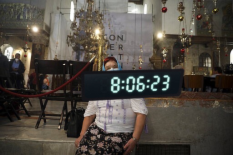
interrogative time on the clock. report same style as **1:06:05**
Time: **8:06:23**
